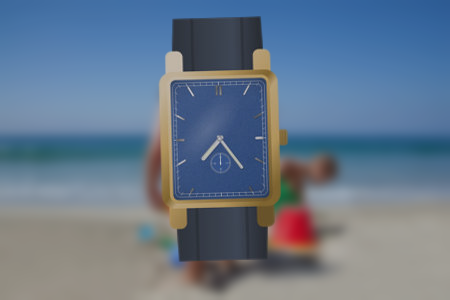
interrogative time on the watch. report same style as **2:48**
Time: **7:24**
